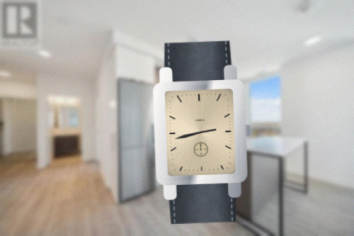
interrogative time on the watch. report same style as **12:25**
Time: **2:43**
